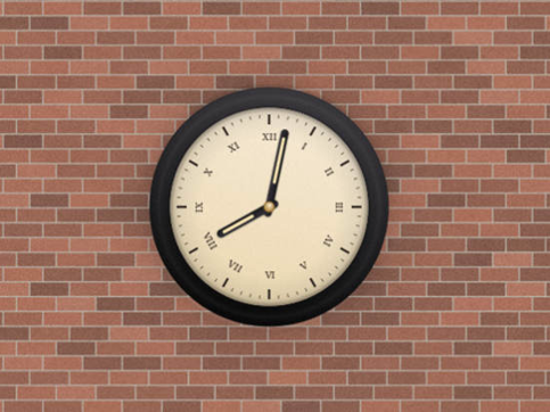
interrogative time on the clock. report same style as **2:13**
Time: **8:02**
